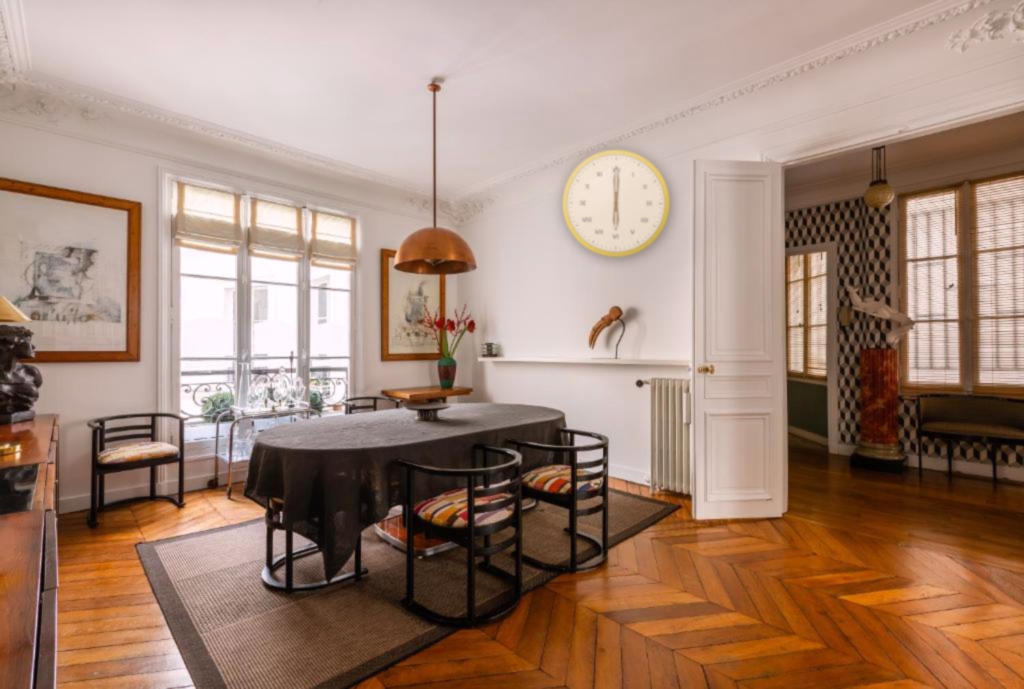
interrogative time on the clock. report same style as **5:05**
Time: **6:00**
